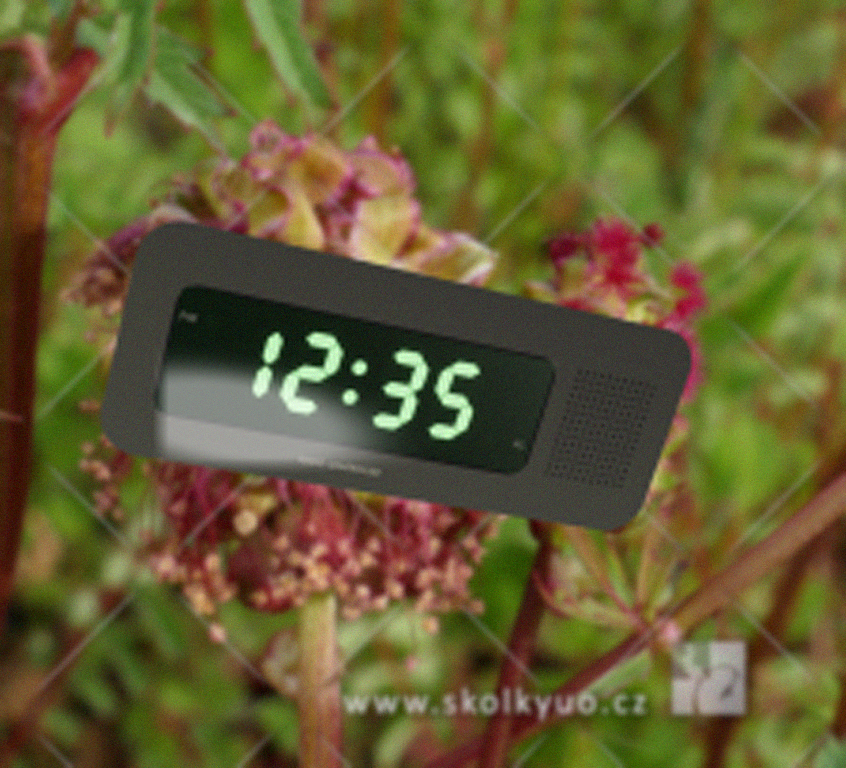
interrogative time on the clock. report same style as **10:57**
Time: **12:35**
